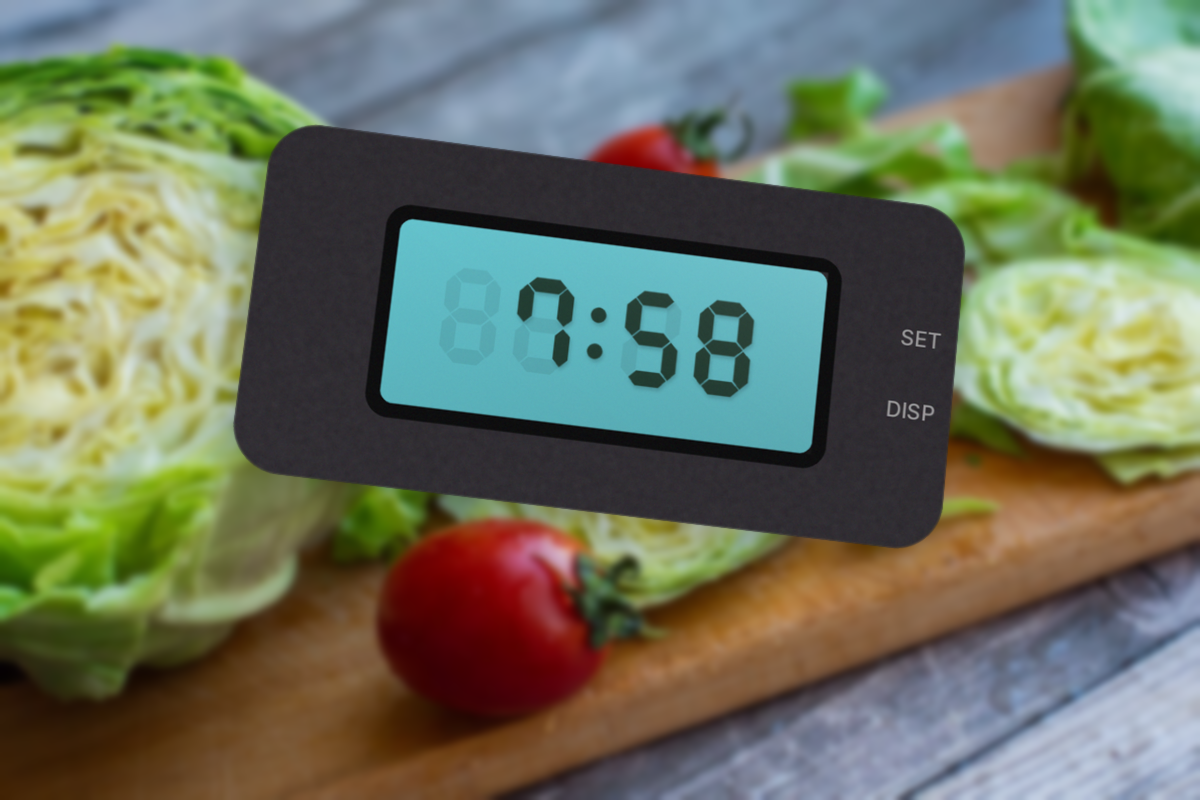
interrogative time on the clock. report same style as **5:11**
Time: **7:58**
